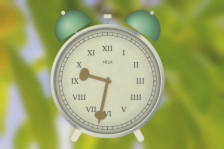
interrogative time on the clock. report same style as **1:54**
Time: **9:32**
